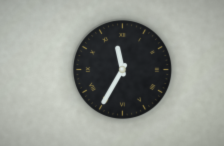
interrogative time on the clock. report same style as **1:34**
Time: **11:35**
